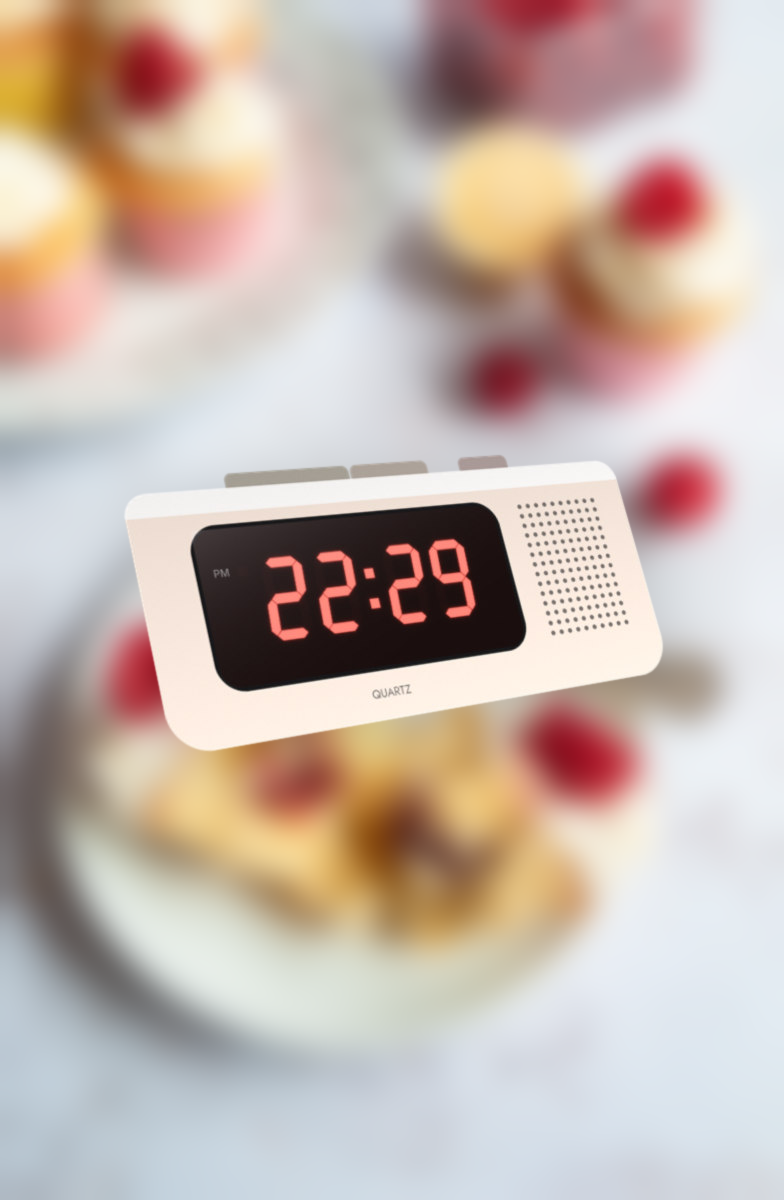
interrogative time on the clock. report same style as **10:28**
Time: **22:29**
